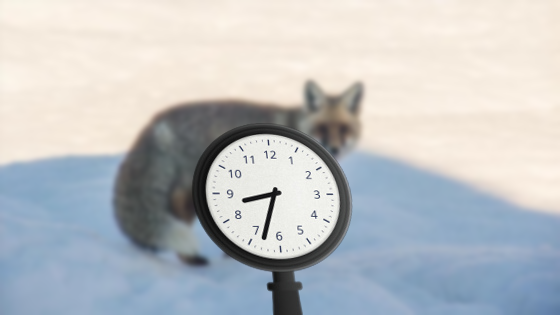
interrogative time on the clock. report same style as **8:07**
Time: **8:33**
